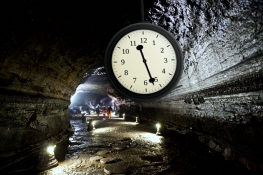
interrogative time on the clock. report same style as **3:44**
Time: **11:27**
